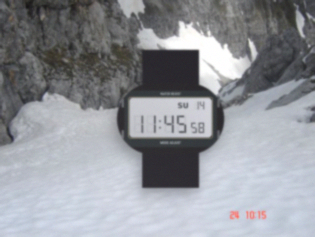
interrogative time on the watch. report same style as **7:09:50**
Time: **11:45:58**
